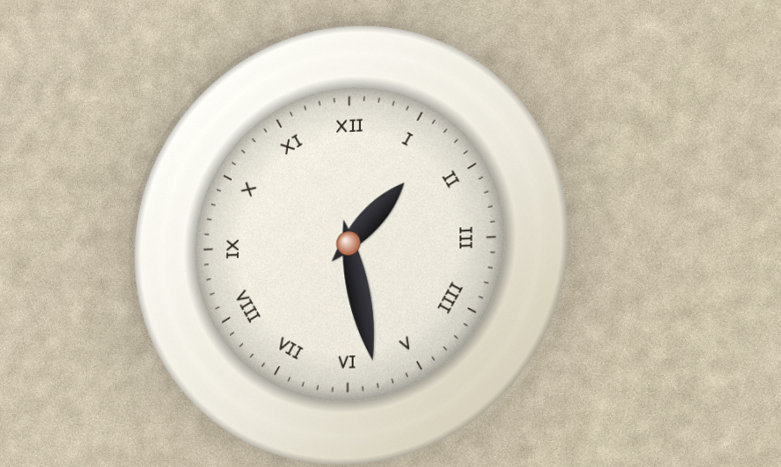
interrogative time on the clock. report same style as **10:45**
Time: **1:28**
